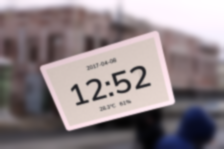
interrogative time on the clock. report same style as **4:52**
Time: **12:52**
